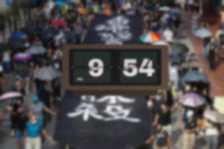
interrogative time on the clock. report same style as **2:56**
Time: **9:54**
